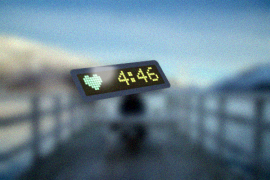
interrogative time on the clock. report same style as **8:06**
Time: **4:46**
